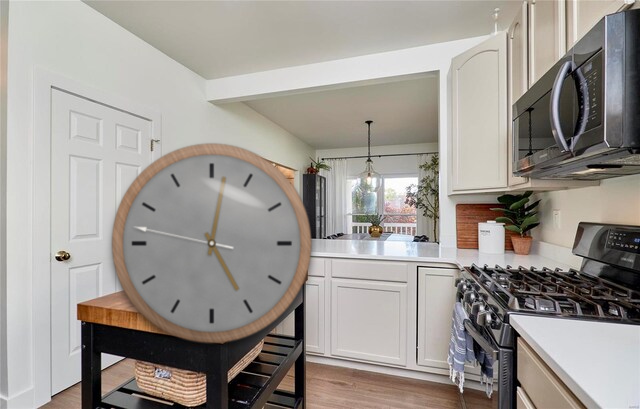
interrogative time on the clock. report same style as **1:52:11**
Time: **5:01:47**
